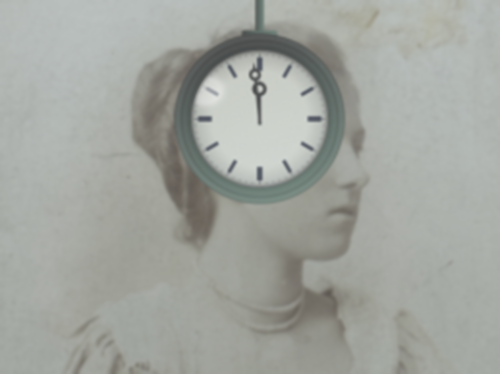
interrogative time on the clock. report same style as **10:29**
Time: **11:59**
